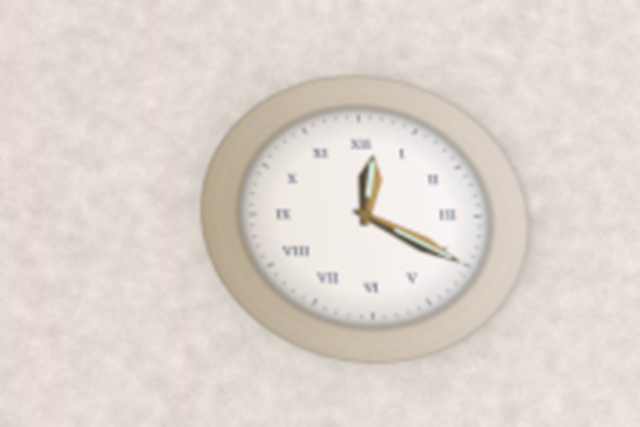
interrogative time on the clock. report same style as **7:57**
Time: **12:20**
